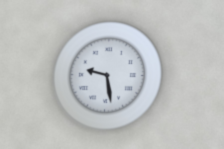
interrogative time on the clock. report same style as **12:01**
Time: **9:28**
